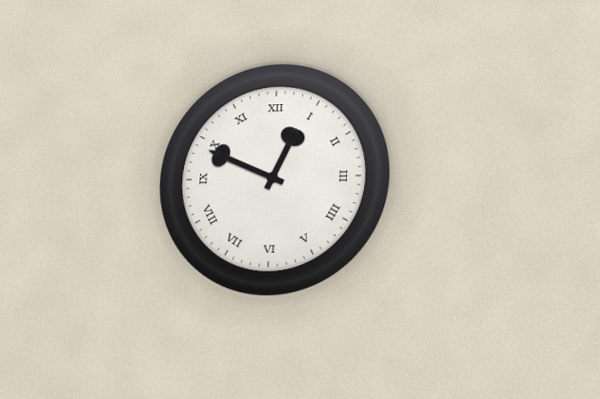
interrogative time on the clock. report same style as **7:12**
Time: **12:49**
